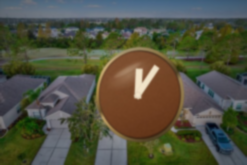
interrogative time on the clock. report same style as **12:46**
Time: **12:06**
